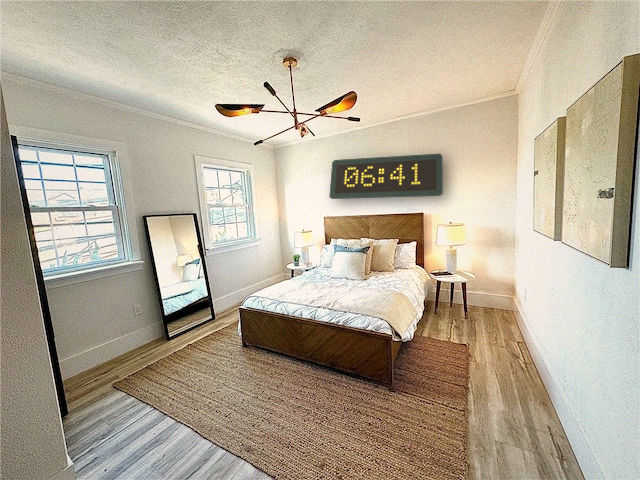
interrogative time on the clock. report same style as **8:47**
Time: **6:41**
